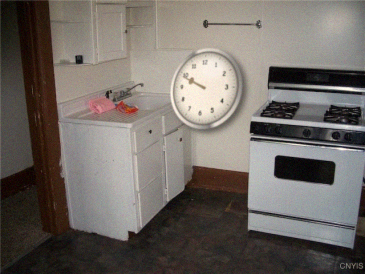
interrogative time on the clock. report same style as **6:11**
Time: **9:49**
